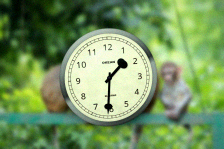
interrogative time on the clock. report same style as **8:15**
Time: **1:31**
